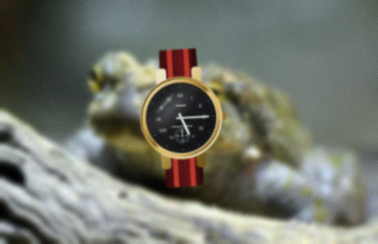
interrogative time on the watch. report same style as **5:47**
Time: **5:15**
